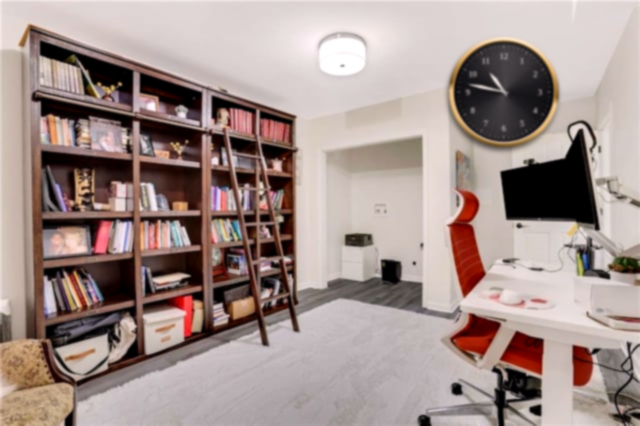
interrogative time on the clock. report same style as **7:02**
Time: **10:47**
